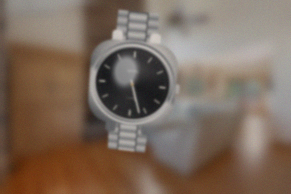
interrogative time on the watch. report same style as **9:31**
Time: **5:27**
